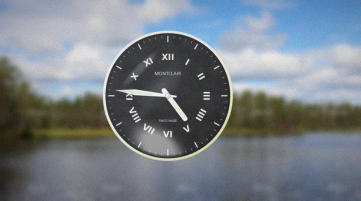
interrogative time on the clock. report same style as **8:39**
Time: **4:46**
